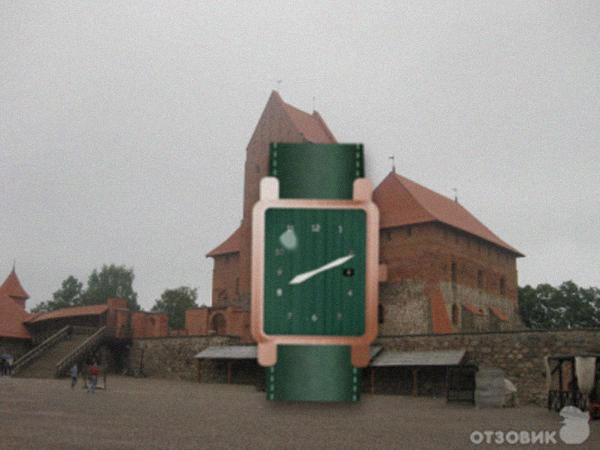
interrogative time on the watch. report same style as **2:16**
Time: **8:11**
